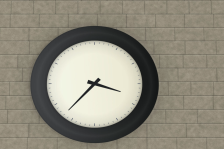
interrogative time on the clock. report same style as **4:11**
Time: **3:37**
